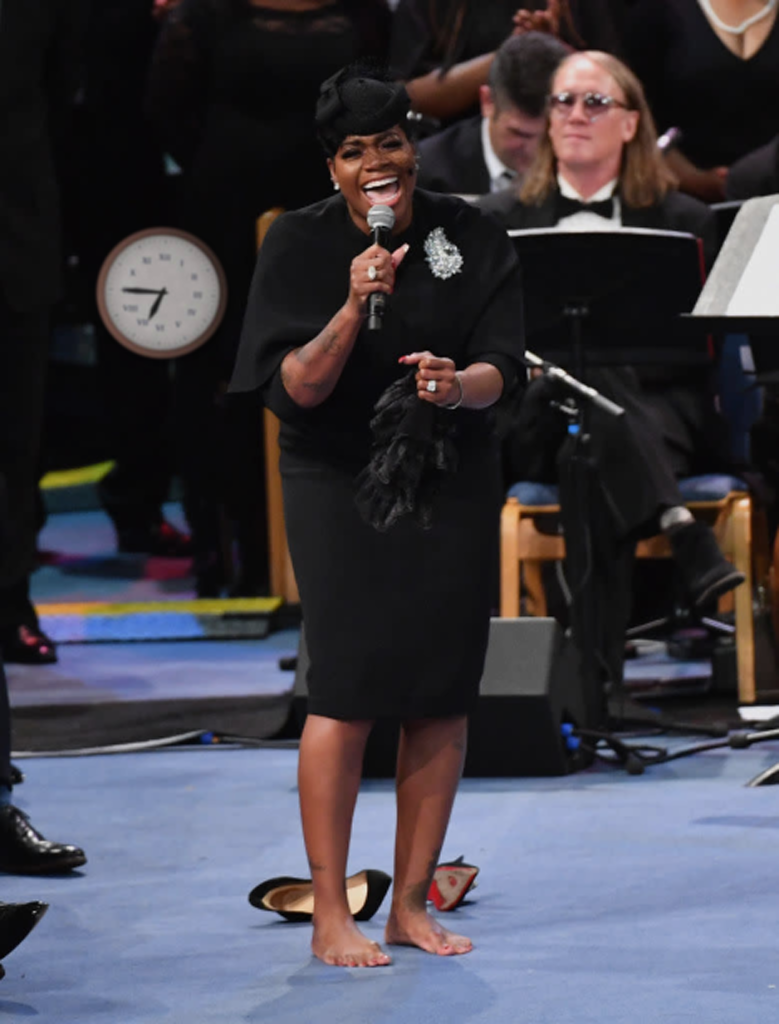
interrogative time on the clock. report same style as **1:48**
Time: **6:45**
